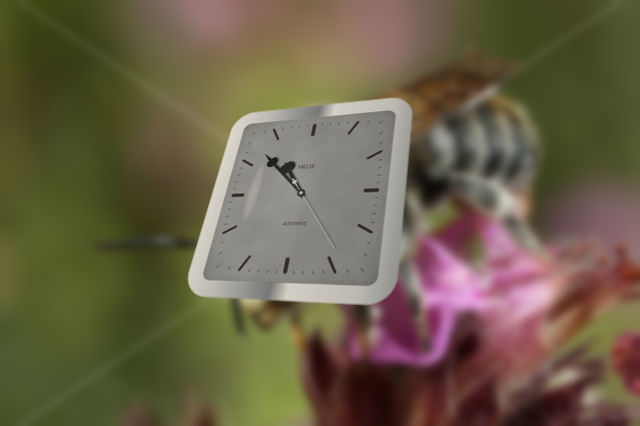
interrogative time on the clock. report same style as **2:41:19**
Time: **10:52:24**
